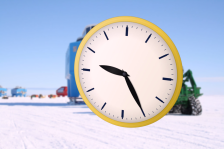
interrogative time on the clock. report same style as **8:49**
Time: **9:25**
